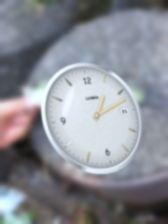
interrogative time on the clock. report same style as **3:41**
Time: **1:12**
